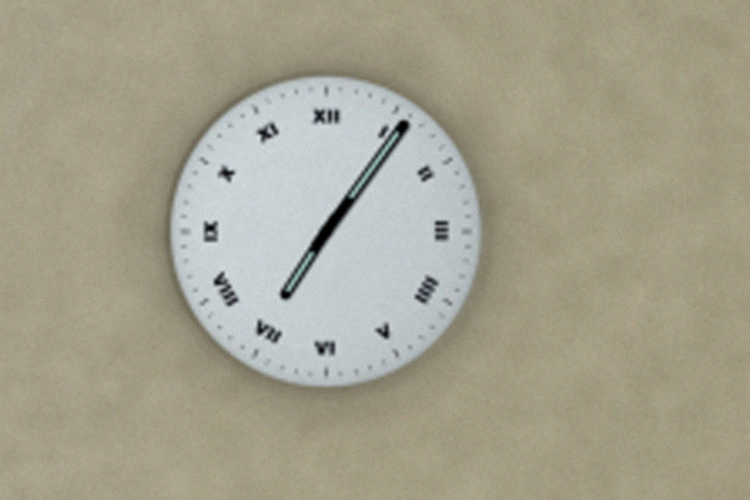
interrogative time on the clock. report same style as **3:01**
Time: **7:06**
